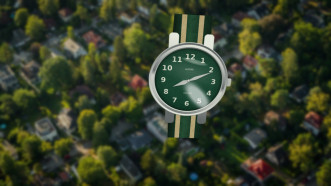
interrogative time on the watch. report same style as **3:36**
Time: **8:11**
